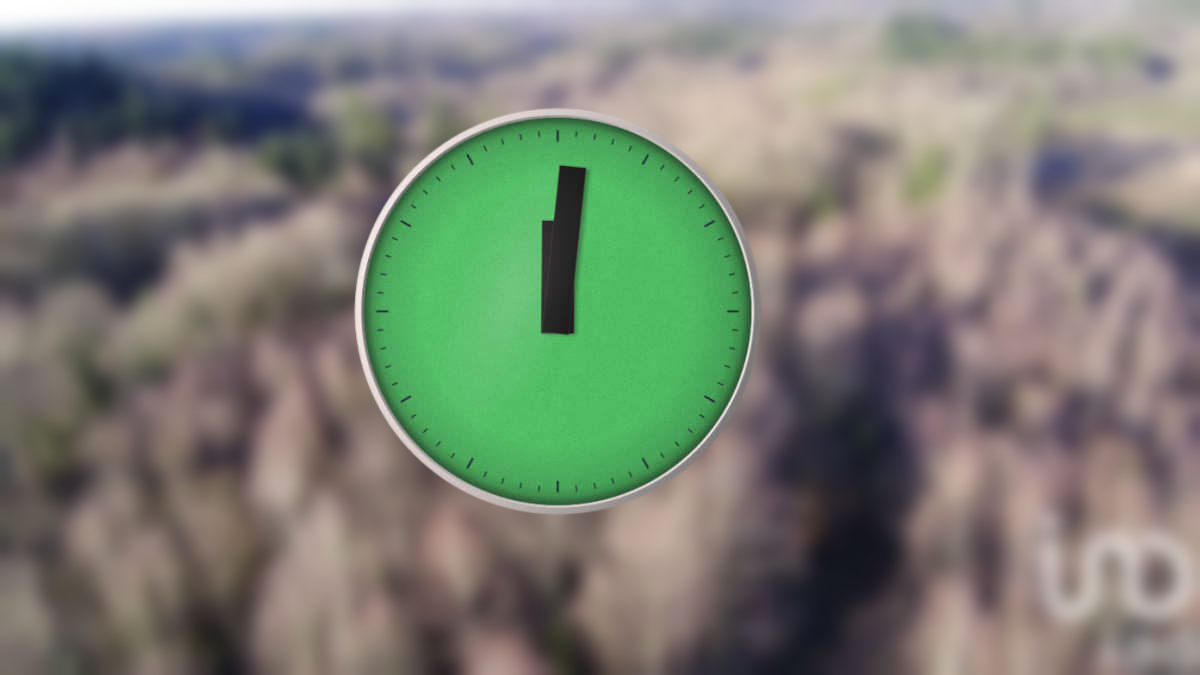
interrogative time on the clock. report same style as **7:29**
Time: **12:01**
